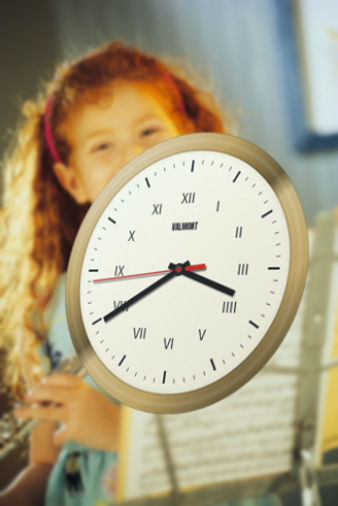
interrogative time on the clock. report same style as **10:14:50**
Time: **3:39:44**
